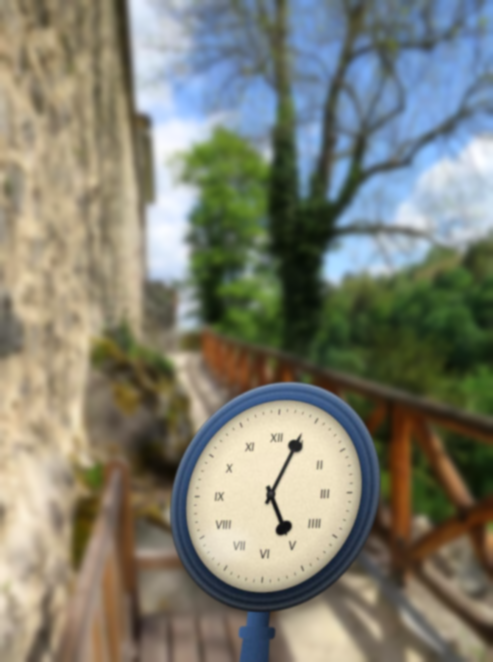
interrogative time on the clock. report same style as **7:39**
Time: **5:04**
